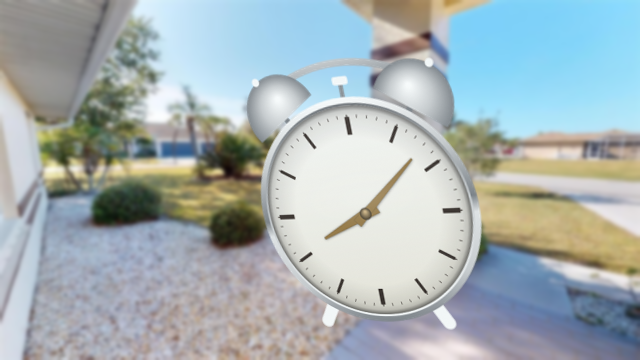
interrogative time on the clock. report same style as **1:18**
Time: **8:08**
